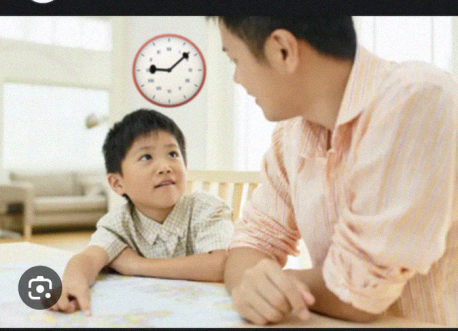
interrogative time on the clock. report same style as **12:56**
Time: **9:08**
